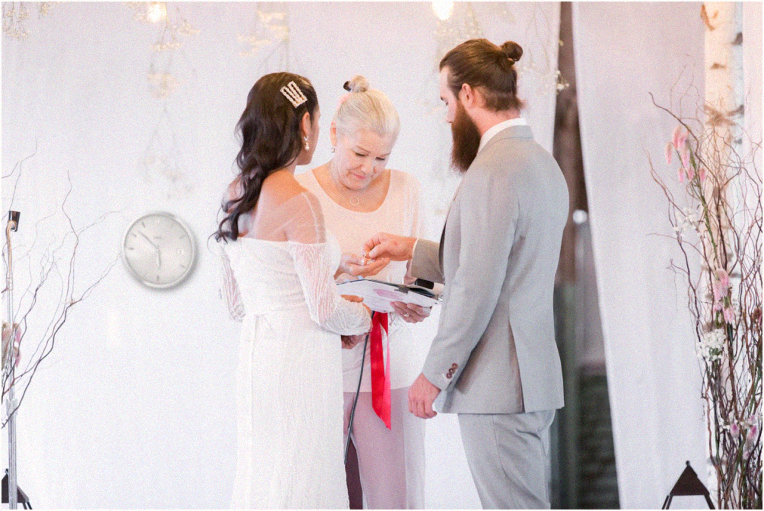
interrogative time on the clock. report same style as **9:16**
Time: **5:52**
